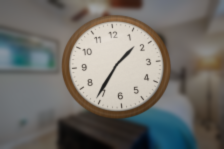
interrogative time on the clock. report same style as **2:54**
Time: **1:36**
